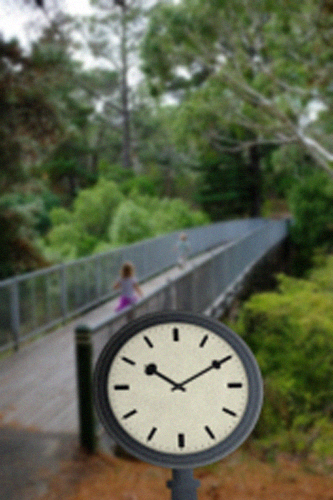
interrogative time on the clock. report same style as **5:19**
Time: **10:10**
